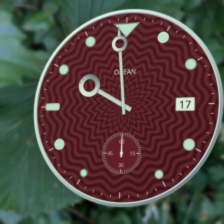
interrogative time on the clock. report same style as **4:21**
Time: **9:59**
